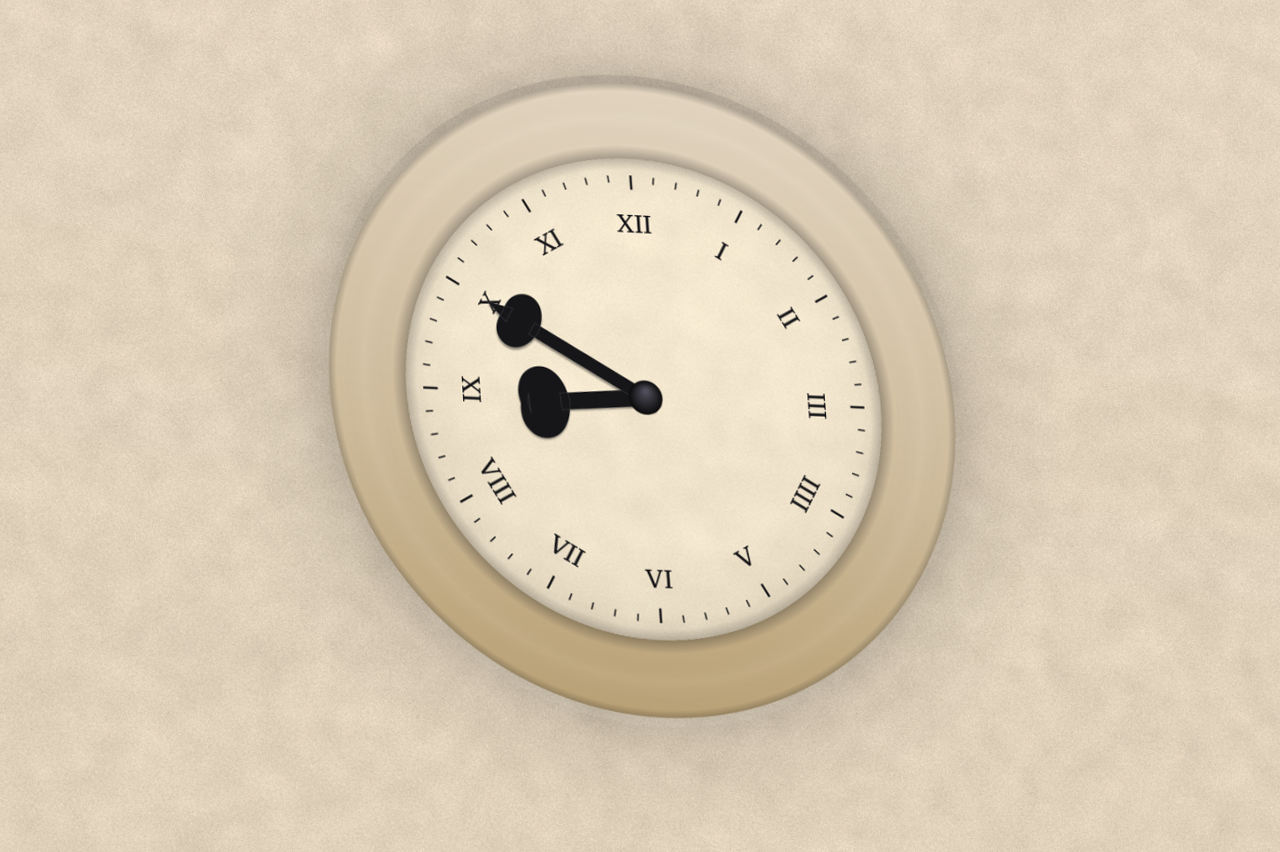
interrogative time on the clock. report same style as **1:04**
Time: **8:50**
